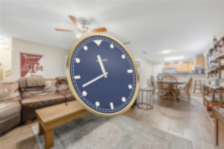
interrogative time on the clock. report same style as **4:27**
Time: **11:42**
